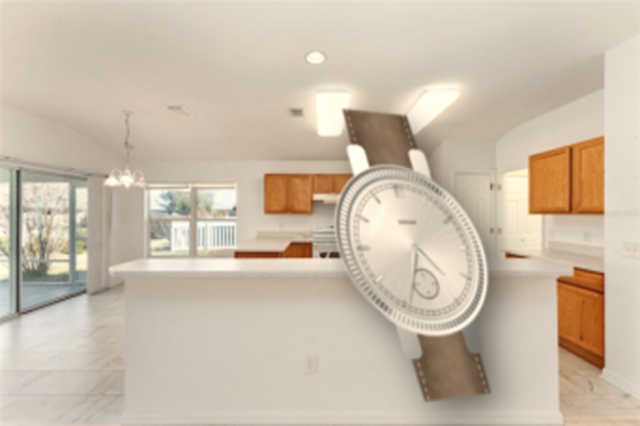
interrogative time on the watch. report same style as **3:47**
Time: **4:34**
